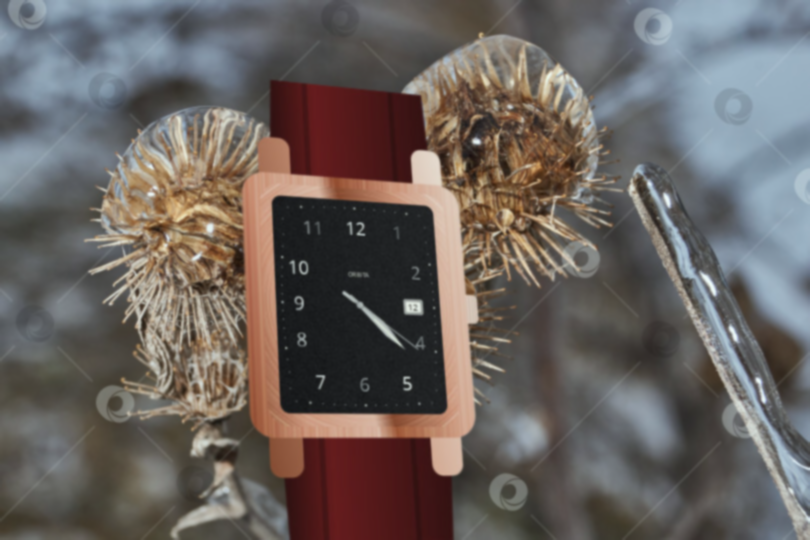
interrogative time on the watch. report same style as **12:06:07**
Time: **4:22:21**
